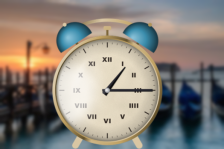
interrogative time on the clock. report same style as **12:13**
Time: **1:15**
